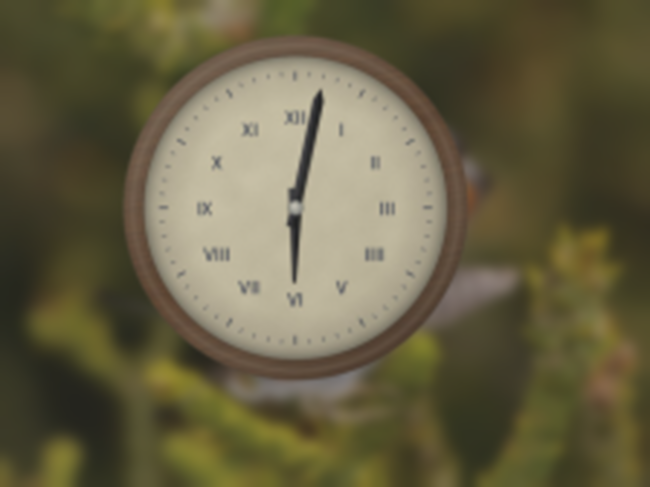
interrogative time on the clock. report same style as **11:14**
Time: **6:02**
